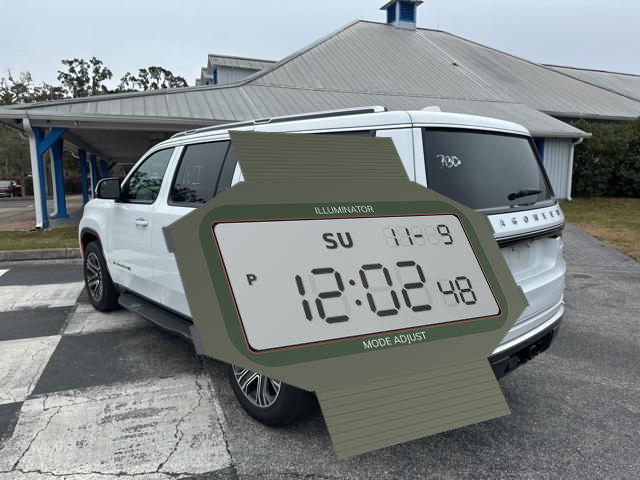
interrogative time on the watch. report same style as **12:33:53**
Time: **12:02:48**
